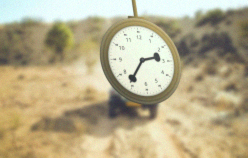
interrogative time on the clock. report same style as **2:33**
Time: **2:36**
